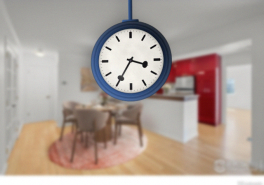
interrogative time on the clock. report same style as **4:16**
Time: **3:35**
